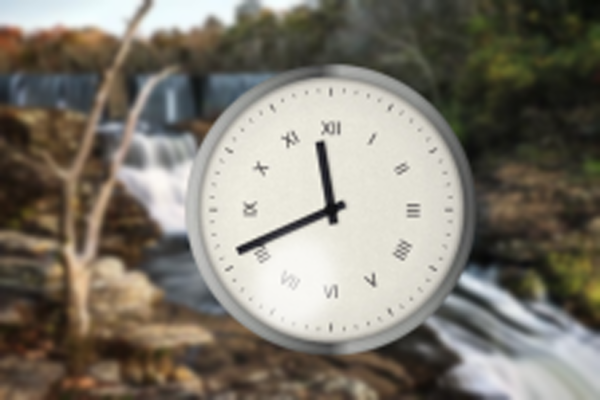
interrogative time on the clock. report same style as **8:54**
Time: **11:41**
